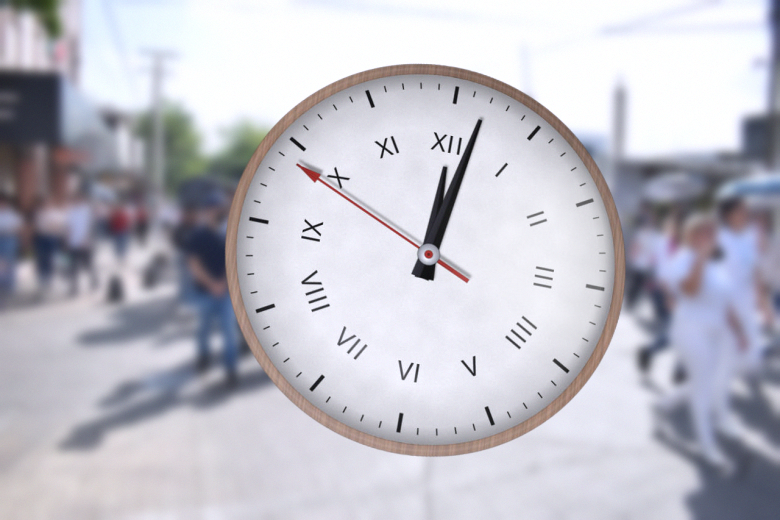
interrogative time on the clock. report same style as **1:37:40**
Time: **12:01:49**
